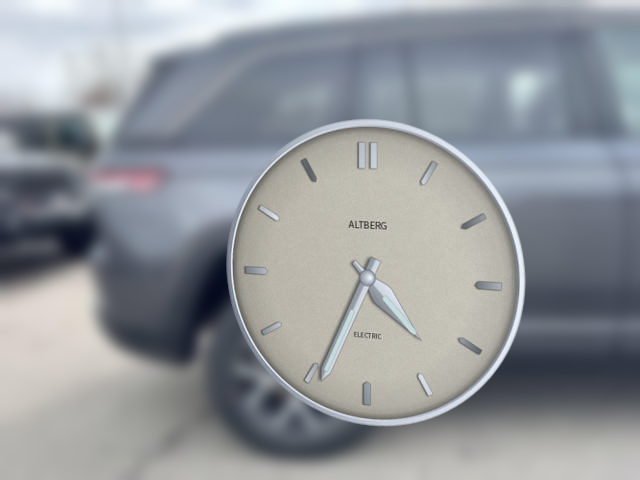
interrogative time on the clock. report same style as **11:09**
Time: **4:34**
